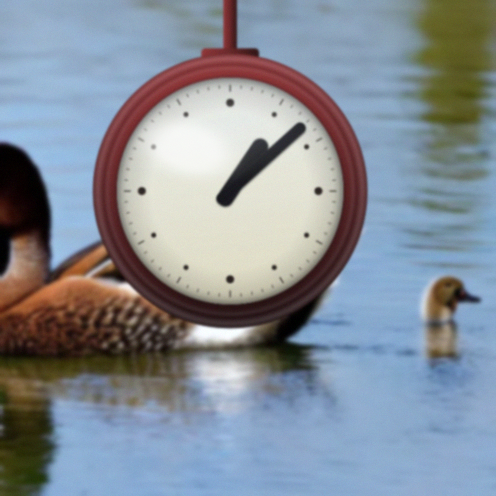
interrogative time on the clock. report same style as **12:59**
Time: **1:08**
